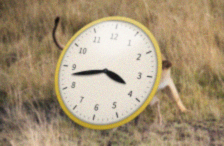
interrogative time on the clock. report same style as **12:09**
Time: **3:43**
